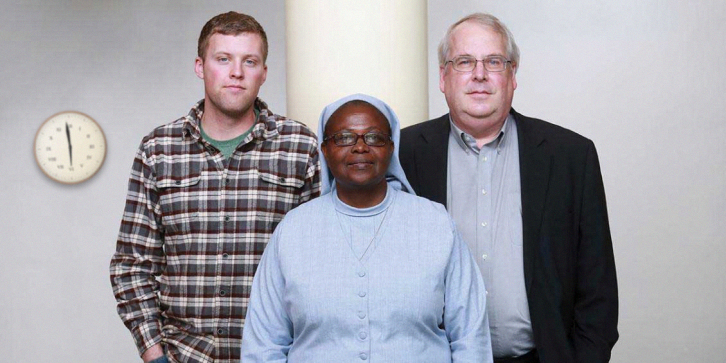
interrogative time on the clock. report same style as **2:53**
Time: **5:59**
